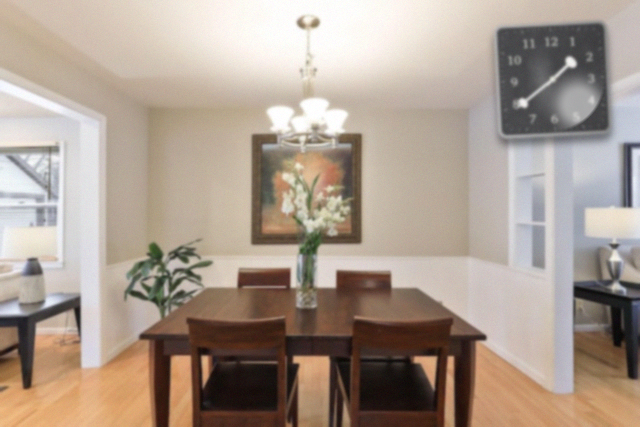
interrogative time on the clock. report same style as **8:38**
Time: **1:39**
